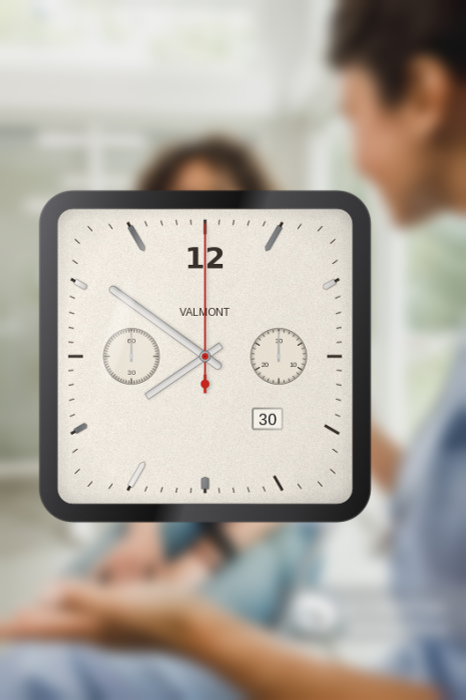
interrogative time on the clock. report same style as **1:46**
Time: **7:51**
